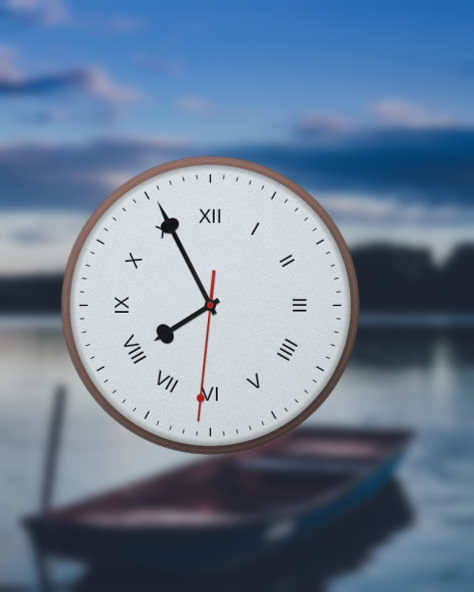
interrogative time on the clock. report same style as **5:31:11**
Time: **7:55:31**
